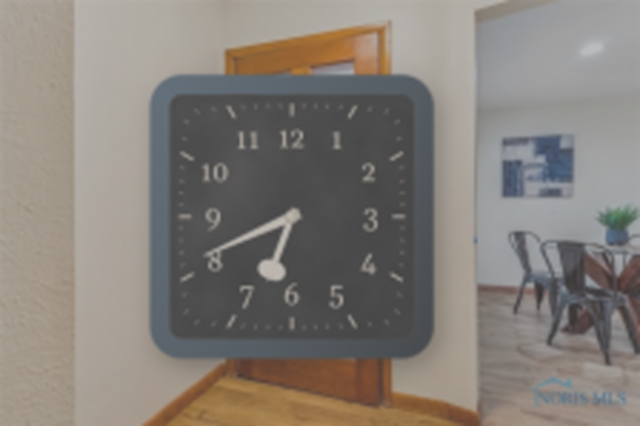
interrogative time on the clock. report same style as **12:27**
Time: **6:41**
